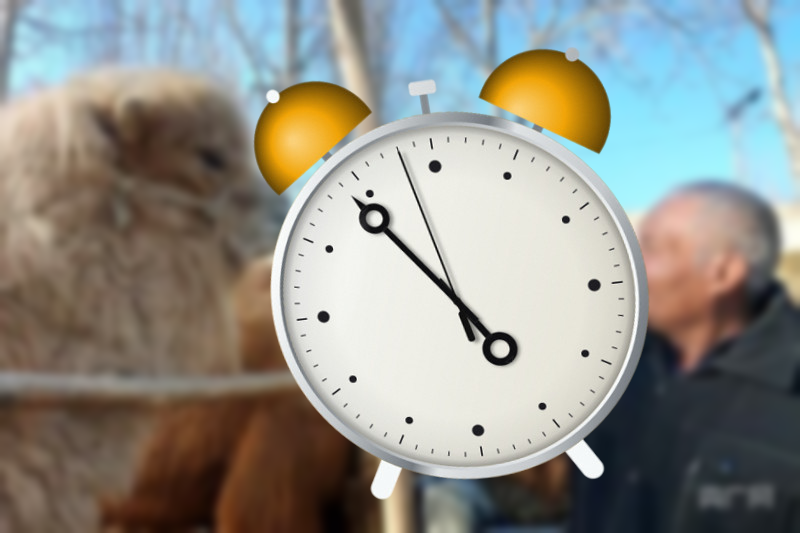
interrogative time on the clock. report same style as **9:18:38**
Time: **4:53:58**
